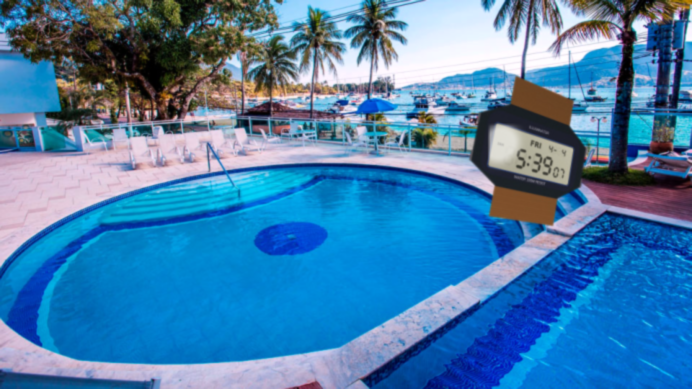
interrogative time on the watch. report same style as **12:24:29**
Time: **5:39:07**
